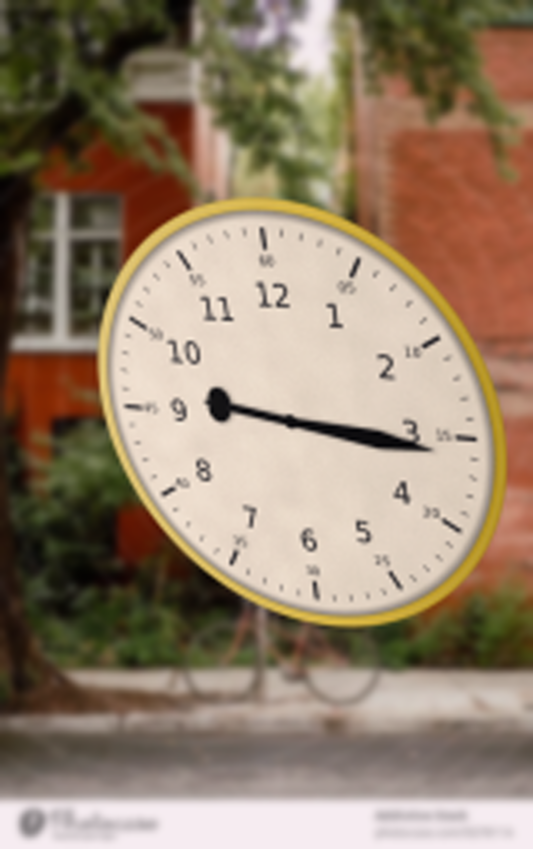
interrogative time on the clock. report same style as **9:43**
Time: **9:16**
